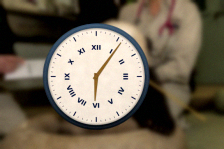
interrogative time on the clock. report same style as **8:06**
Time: **6:06**
